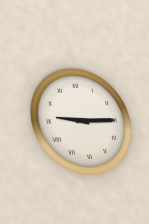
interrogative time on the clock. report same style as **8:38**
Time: **9:15**
